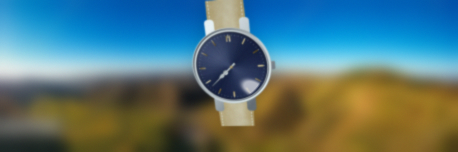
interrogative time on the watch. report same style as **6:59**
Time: **7:38**
